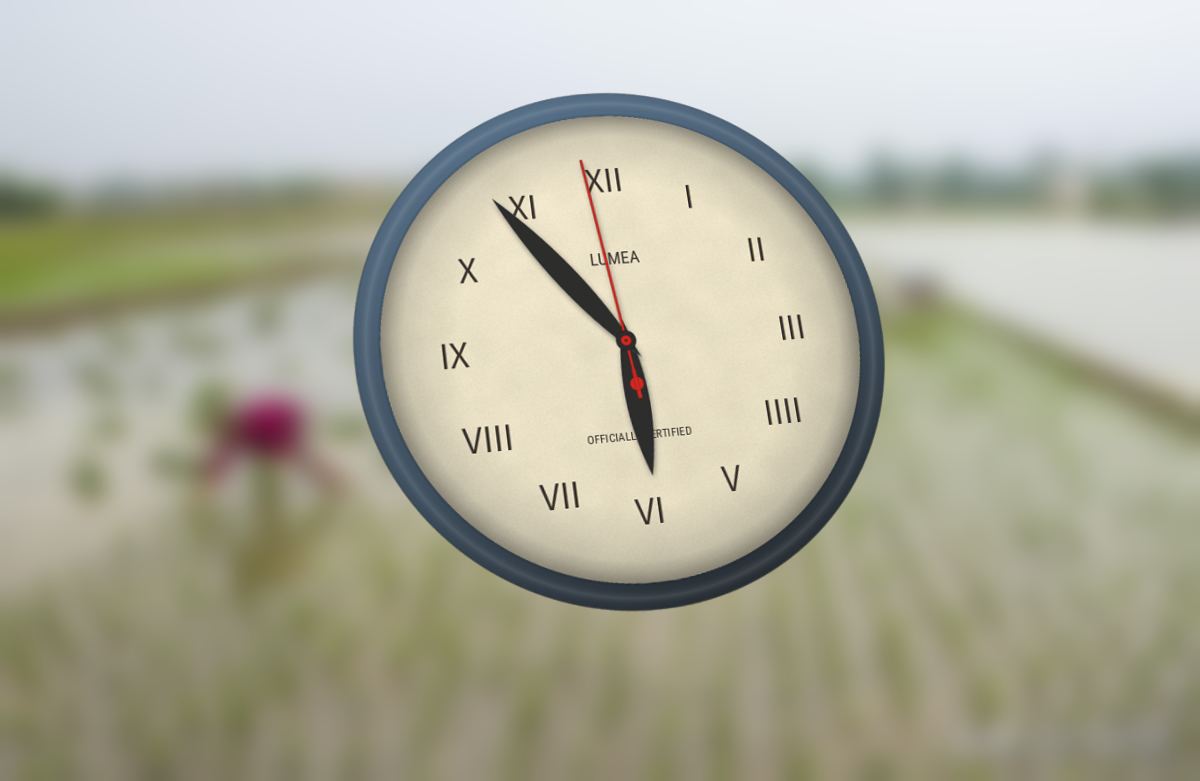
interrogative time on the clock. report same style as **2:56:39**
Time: **5:53:59**
